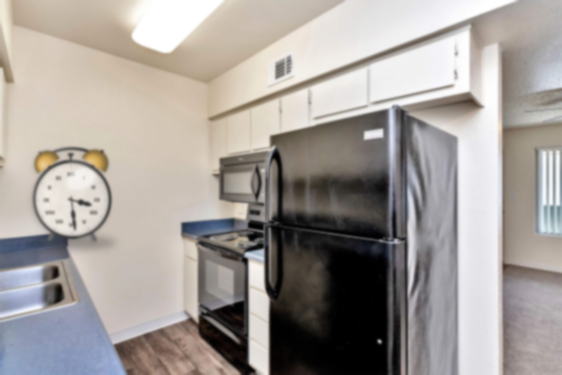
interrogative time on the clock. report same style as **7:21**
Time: **3:29**
